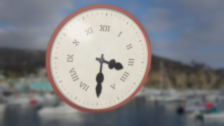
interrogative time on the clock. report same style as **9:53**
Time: **3:30**
